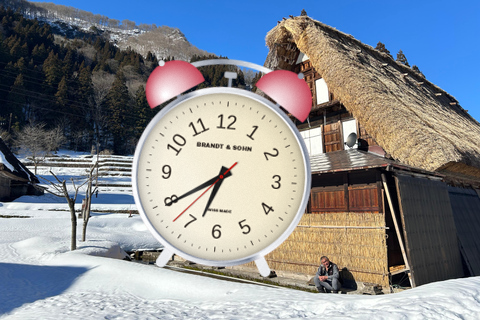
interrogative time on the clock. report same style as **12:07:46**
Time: **6:39:37**
